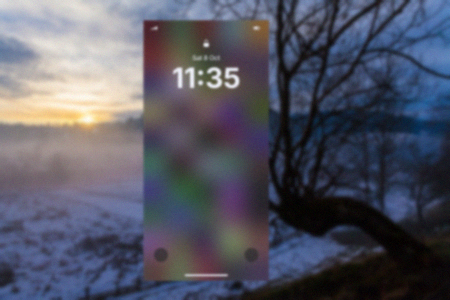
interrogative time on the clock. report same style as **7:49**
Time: **11:35**
